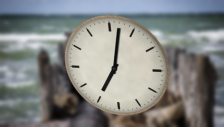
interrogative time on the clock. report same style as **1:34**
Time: **7:02**
